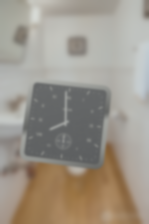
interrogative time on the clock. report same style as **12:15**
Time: **7:59**
